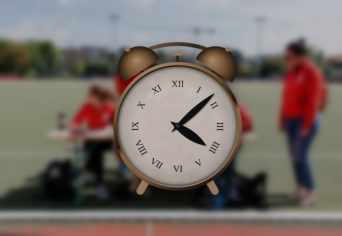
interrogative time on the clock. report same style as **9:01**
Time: **4:08**
